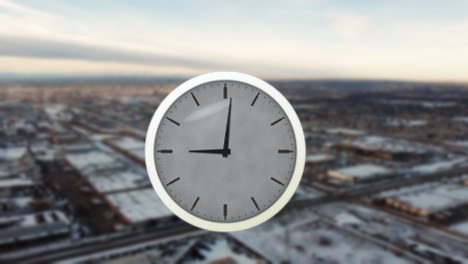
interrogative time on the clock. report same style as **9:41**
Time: **9:01**
